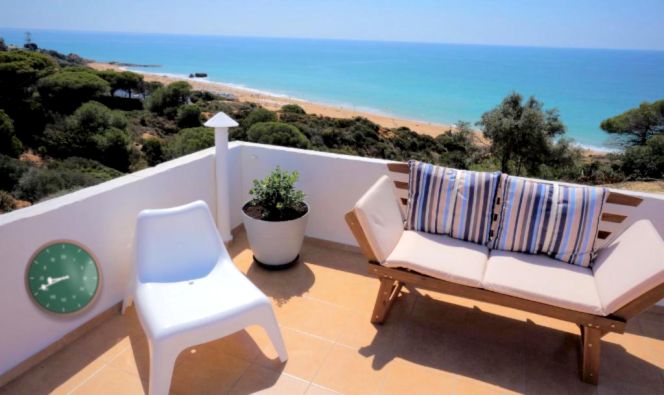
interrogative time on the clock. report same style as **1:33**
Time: **8:41**
